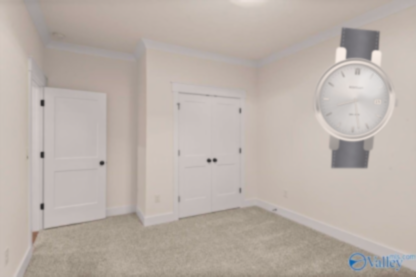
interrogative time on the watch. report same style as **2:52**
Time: **8:28**
